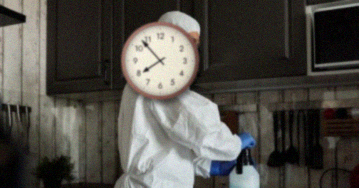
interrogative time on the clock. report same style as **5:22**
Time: **7:53**
